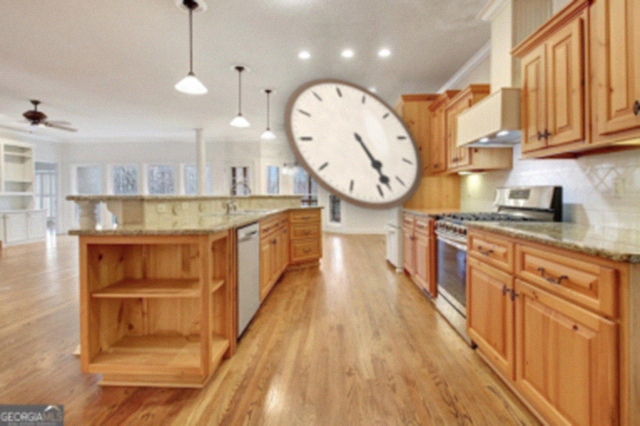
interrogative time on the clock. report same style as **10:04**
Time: **5:28**
